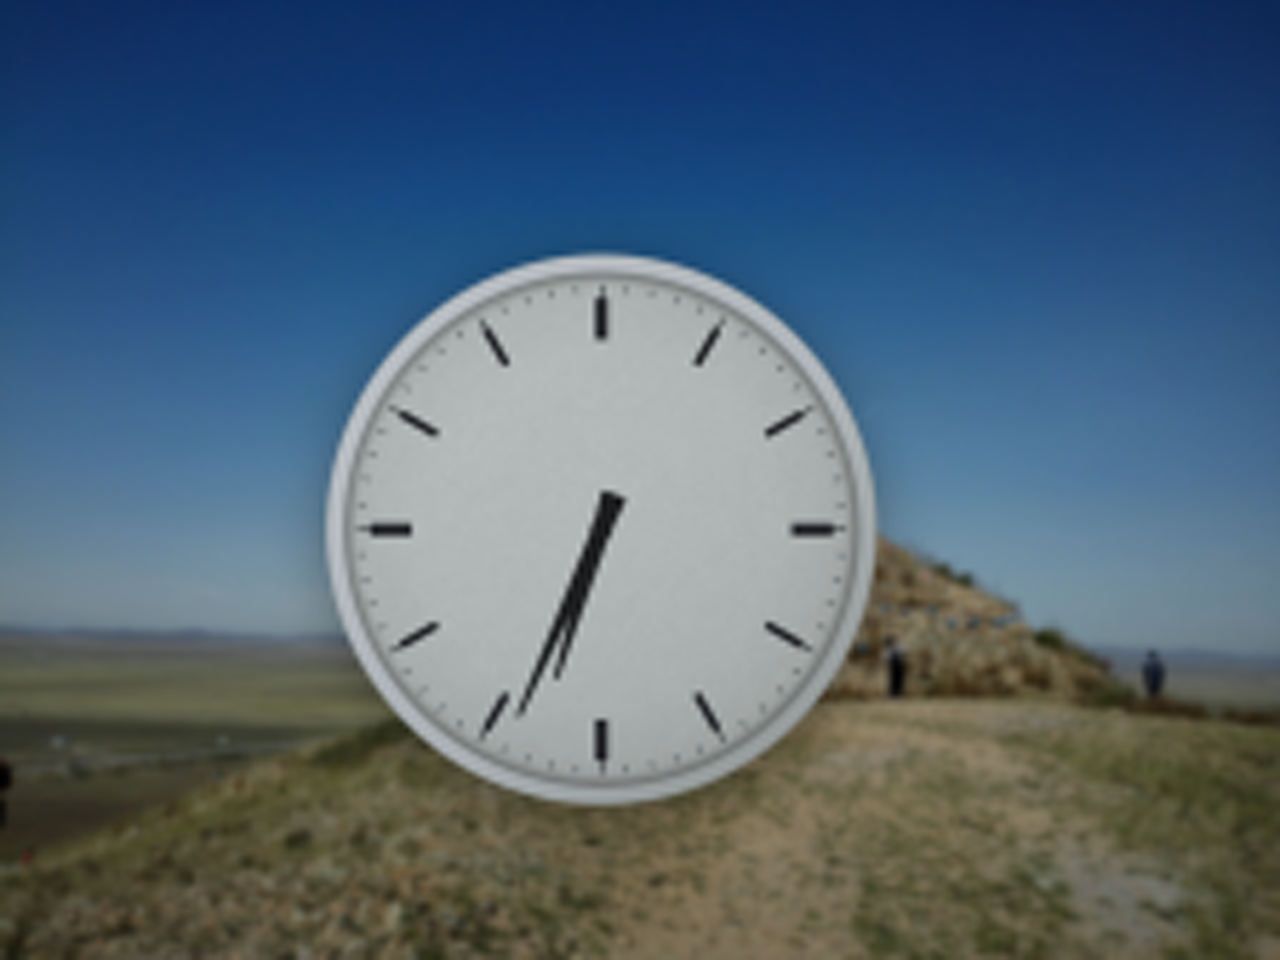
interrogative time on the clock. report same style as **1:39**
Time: **6:34**
